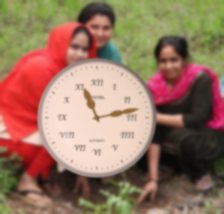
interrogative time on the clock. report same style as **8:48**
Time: **11:13**
